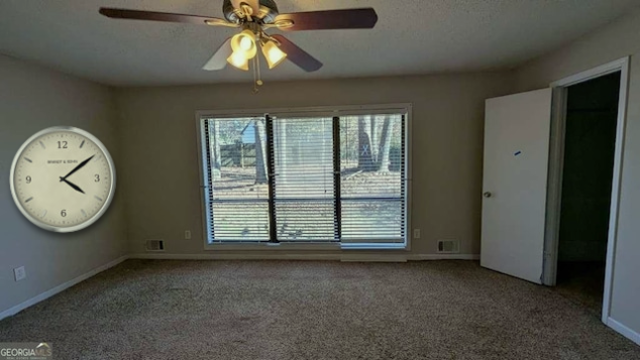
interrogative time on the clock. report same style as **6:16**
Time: **4:09**
